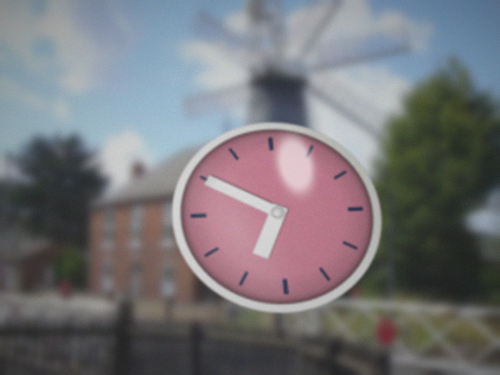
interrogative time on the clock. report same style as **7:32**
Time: **6:50**
